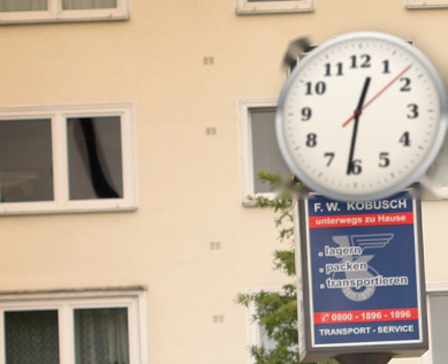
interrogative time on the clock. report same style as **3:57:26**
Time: **12:31:08**
